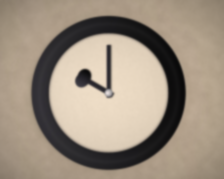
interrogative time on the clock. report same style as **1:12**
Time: **10:00**
